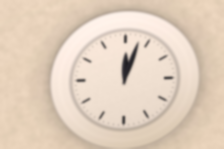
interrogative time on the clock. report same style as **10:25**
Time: **12:03**
